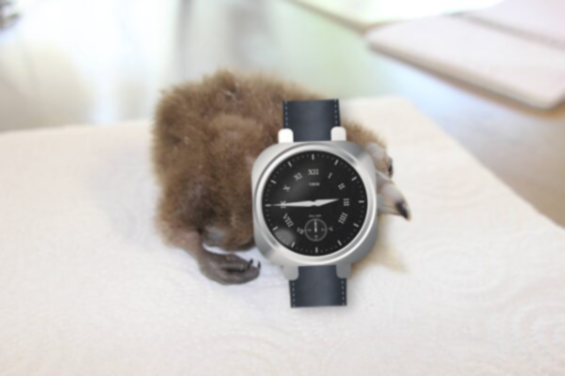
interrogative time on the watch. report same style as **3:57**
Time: **2:45**
